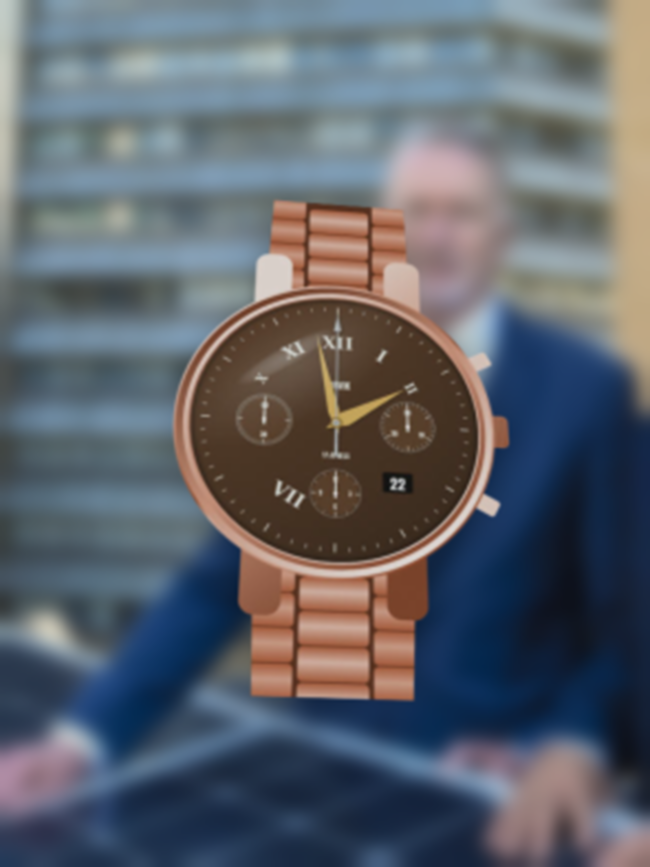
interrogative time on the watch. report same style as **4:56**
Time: **1:58**
